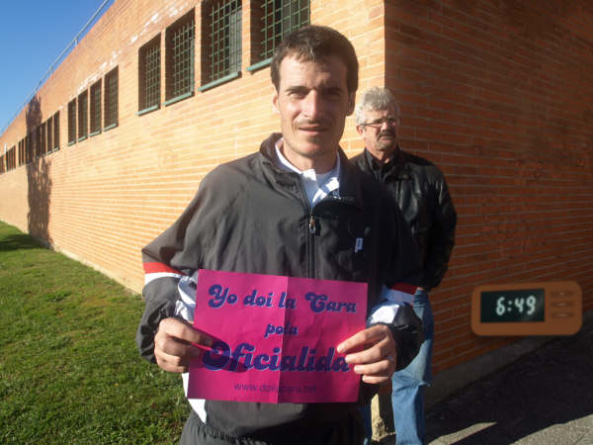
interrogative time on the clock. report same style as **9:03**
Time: **6:49**
